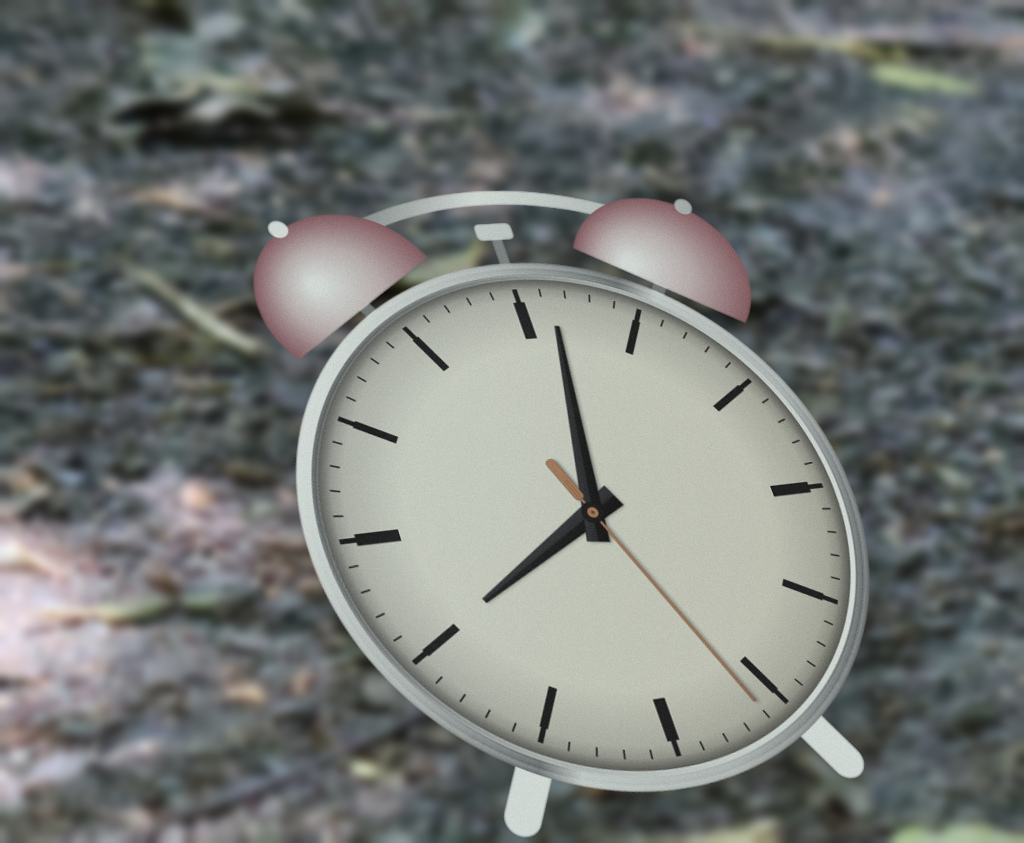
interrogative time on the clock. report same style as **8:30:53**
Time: **8:01:26**
